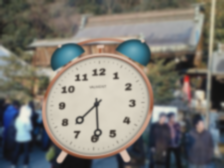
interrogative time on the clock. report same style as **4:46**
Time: **7:29**
